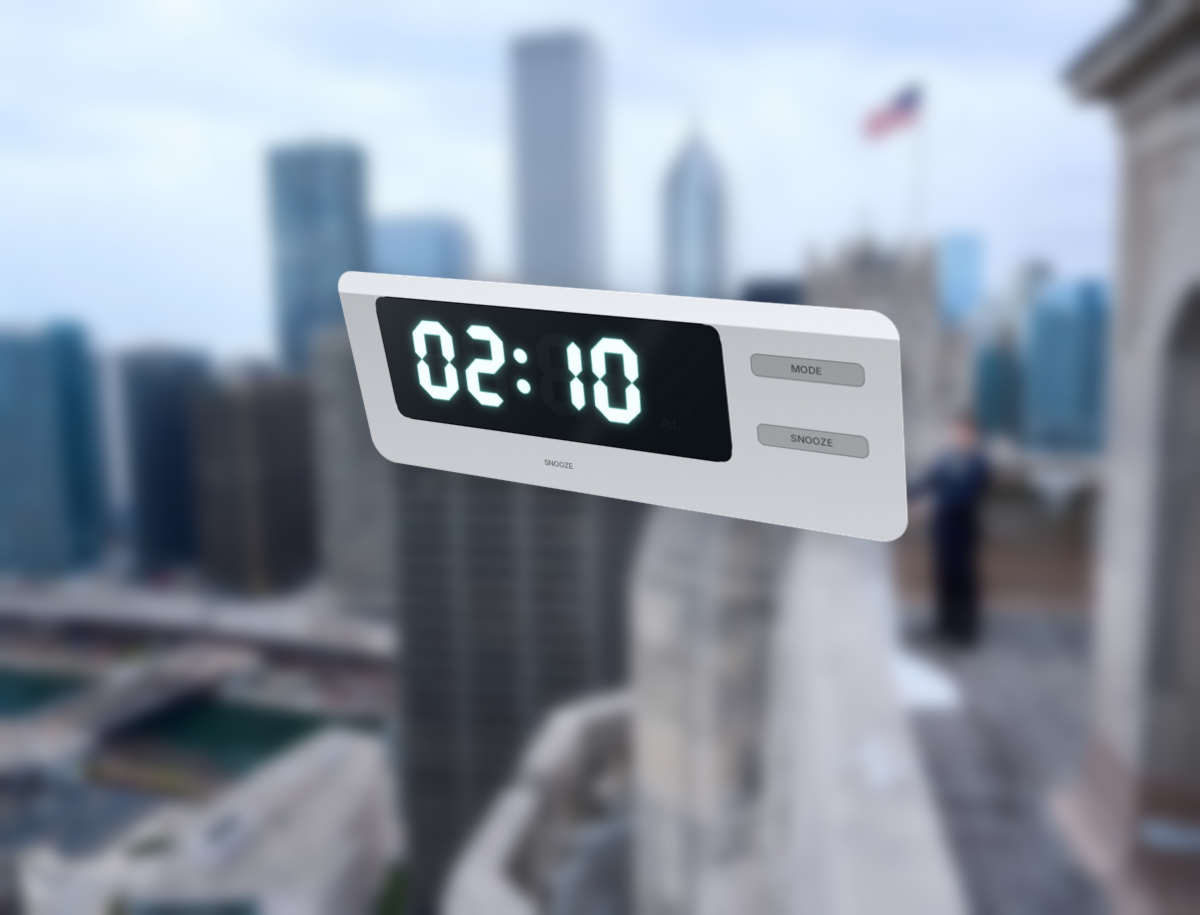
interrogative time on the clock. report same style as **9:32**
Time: **2:10**
